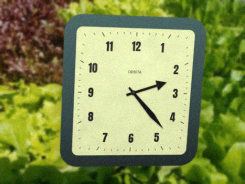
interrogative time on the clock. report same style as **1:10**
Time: **2:23**
